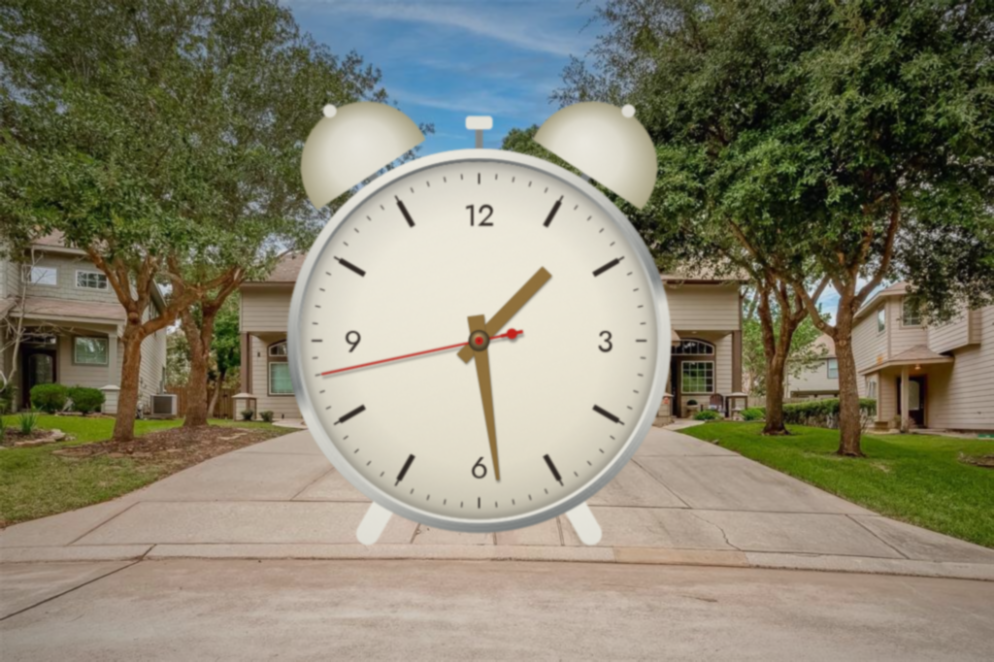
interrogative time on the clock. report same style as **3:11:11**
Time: **1:28:43**
